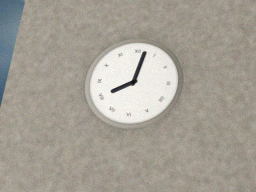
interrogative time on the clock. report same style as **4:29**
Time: **8:02**
